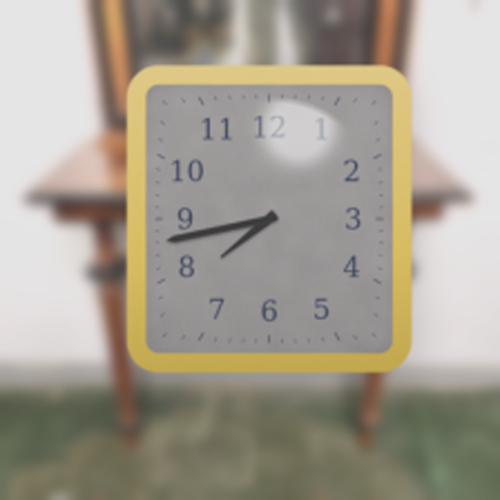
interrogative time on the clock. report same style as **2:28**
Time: **7:43**
